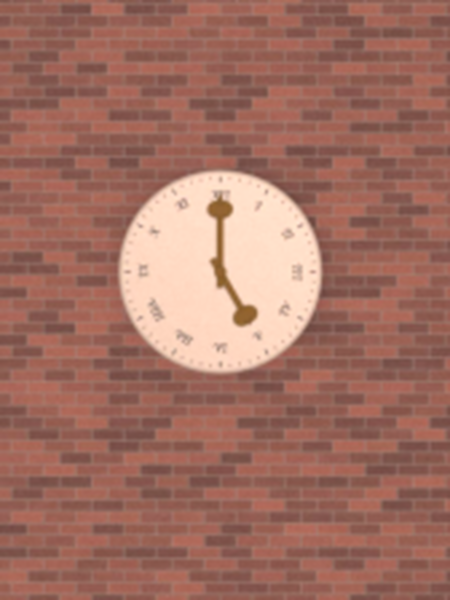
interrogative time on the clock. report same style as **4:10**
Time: **5:00**
